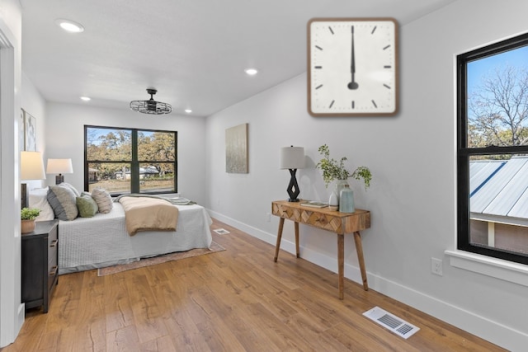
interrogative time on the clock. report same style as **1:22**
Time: **6:00**
